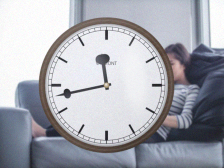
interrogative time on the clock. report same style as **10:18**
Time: **11:43**
